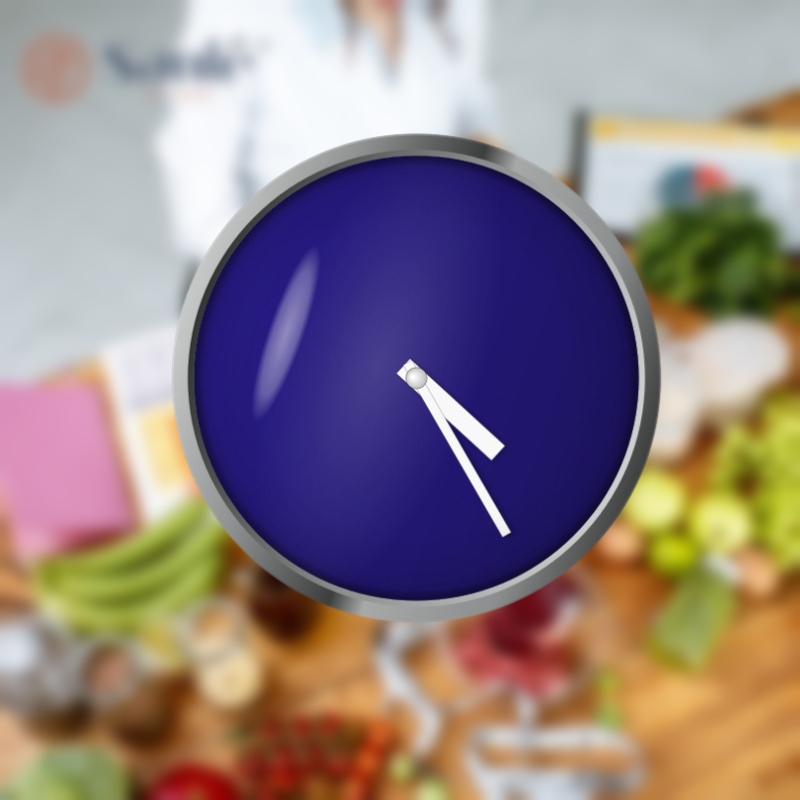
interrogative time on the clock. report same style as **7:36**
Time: **4:25**
